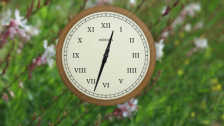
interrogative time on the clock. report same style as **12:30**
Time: **12:33**
